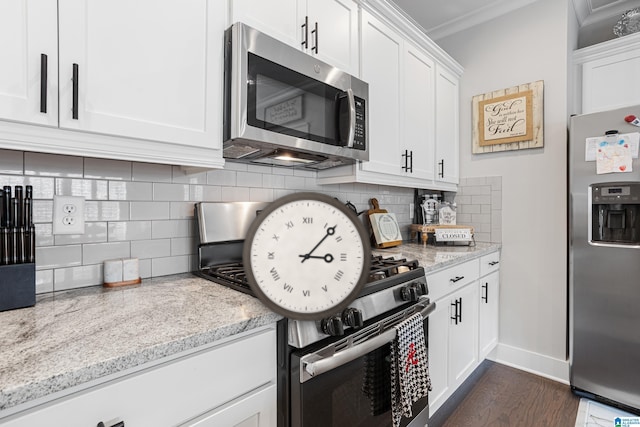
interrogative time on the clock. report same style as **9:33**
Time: **3:07**
